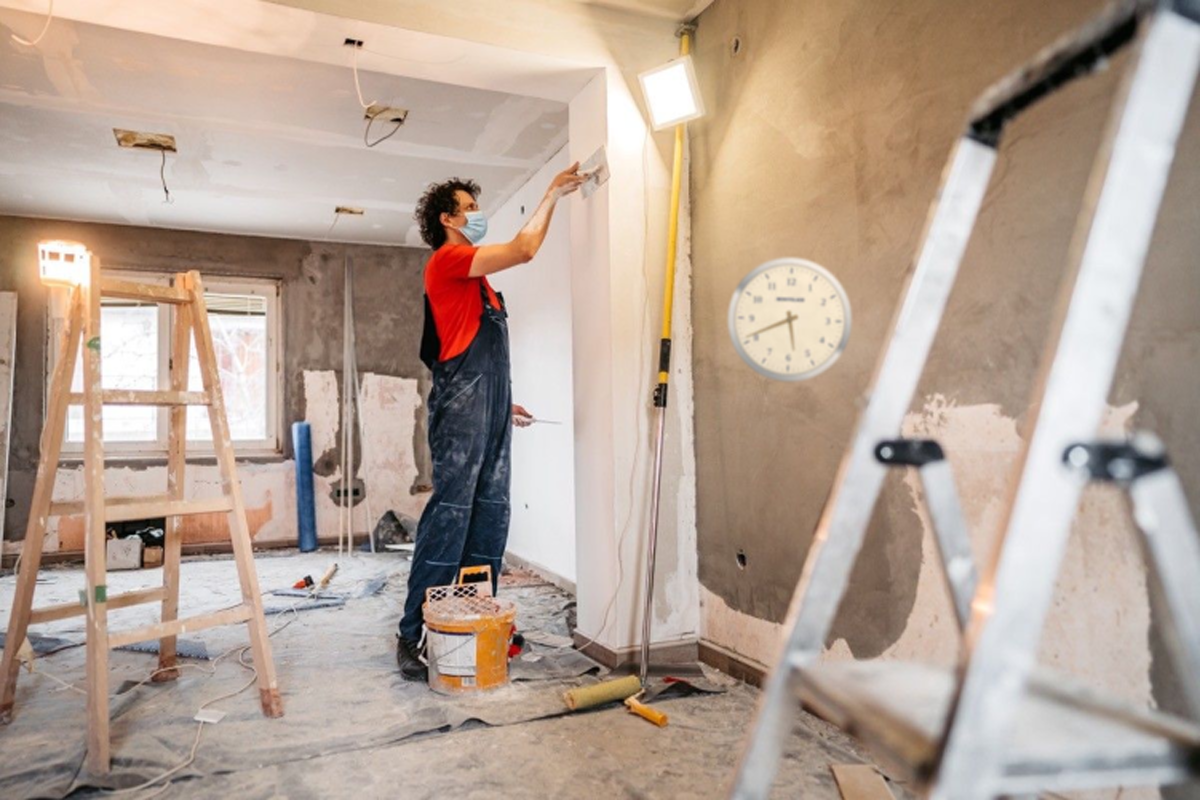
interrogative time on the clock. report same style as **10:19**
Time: **5:41**
